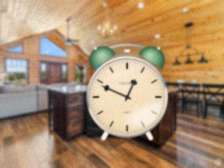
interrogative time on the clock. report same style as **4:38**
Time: **12:49**
